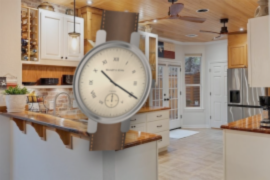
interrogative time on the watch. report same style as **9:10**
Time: **10:20**
